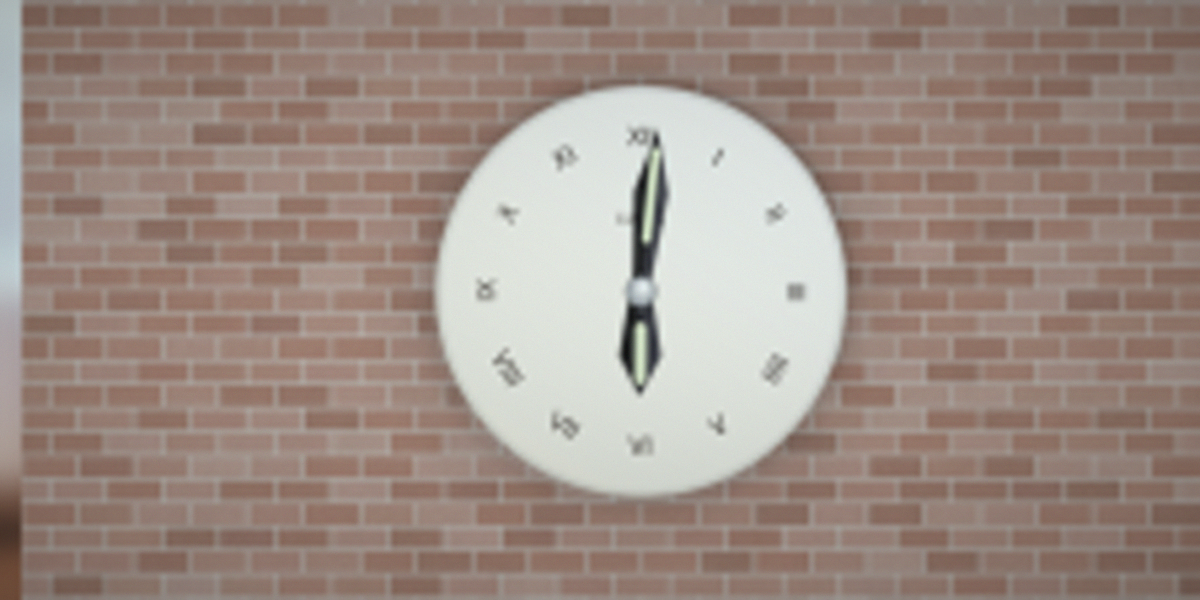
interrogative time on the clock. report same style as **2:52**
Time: **6:01**
